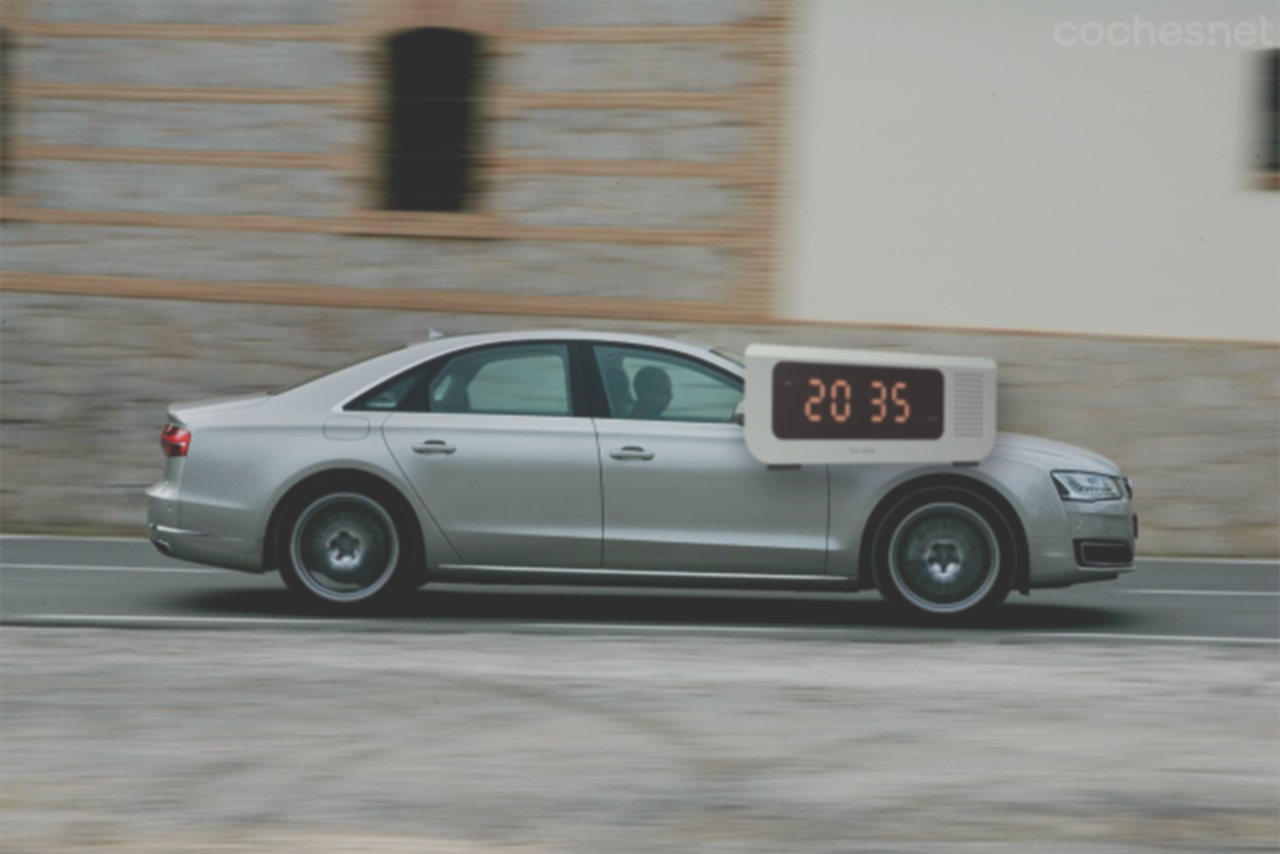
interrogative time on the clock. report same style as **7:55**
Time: **20:35**
